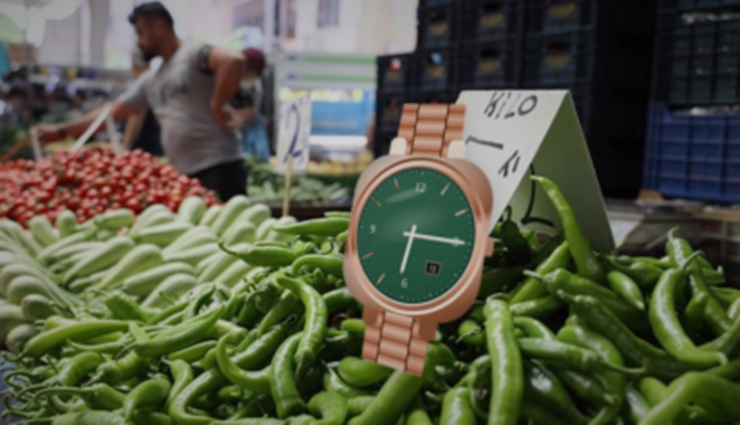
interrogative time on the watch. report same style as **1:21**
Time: **6:15**
